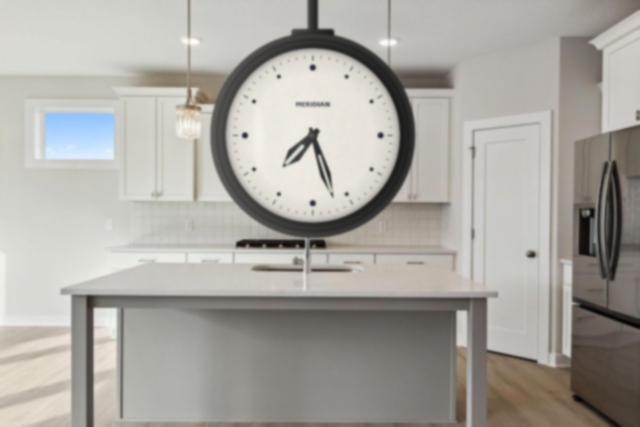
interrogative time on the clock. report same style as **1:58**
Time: **7:27**
